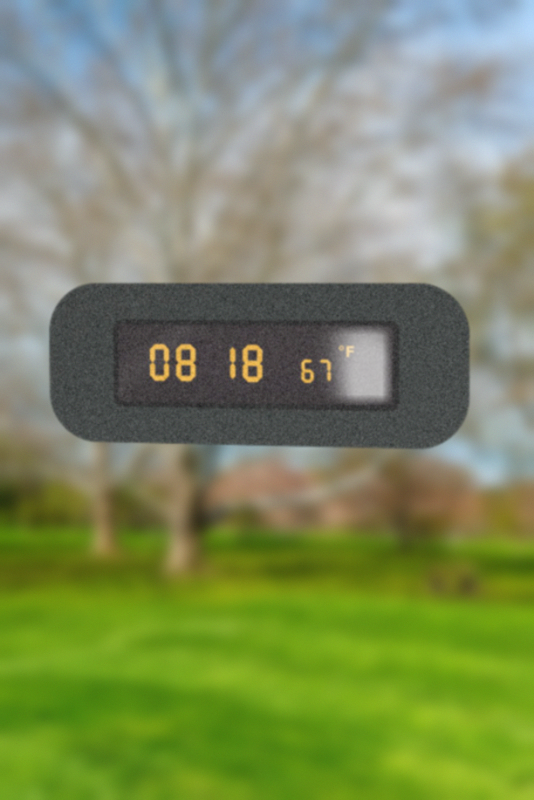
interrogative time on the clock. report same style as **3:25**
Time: **8:18**
